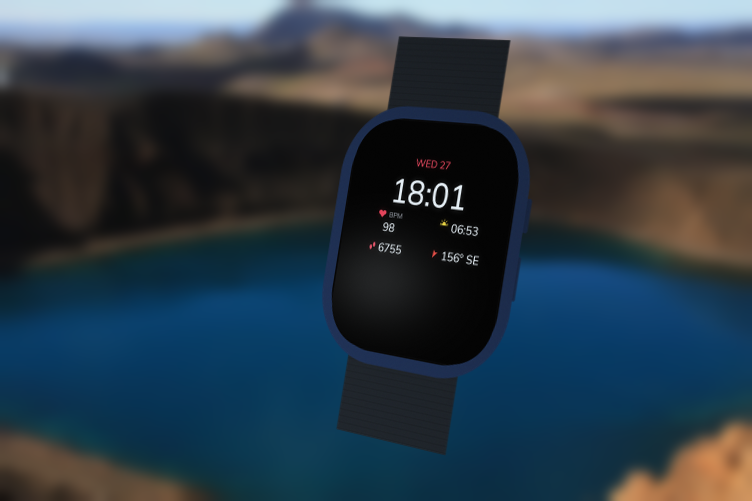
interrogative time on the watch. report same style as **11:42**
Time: **18:01**
